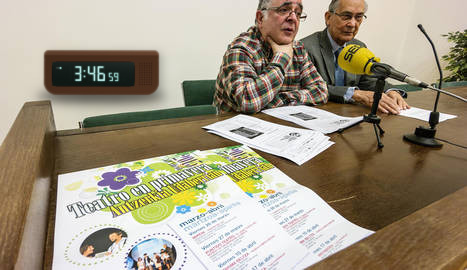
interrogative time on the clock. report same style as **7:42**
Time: **3:46**
